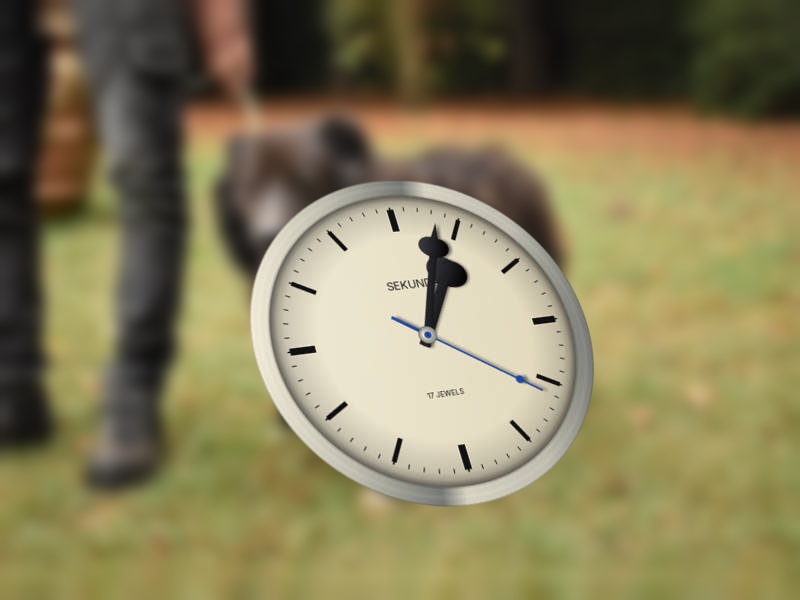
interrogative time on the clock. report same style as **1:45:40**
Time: **1:03:21**
